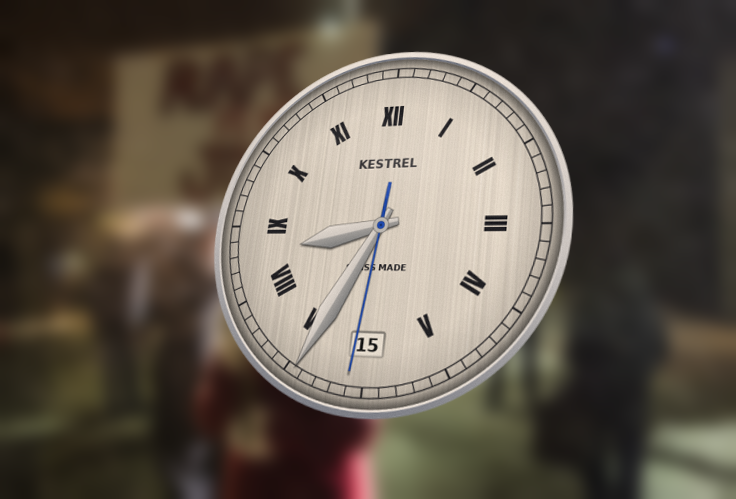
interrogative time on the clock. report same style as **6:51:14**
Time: **8:34:31**
